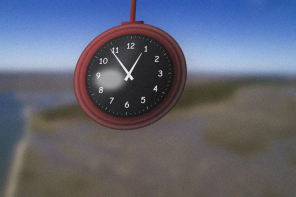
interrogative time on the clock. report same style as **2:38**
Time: **12:54**
